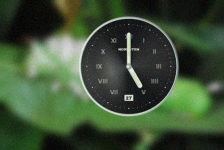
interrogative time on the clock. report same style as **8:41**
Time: **5:00**
